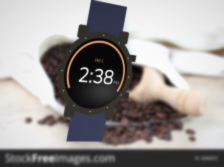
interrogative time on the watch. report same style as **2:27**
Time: **2:38**
